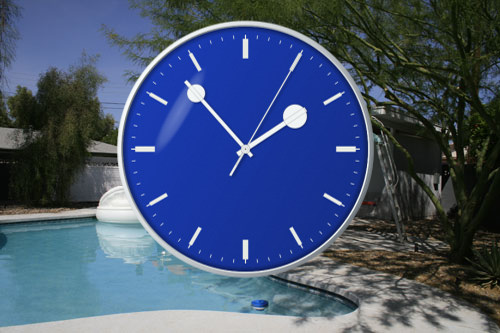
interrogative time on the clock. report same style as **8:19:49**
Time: **1:53:05**
